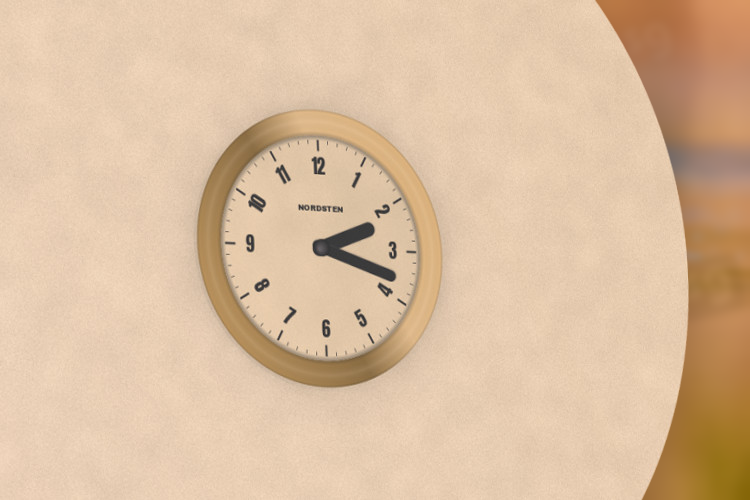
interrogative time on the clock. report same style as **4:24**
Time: **2:18**
